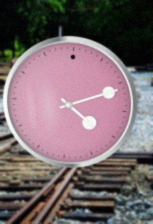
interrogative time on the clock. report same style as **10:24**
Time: **4:11**
